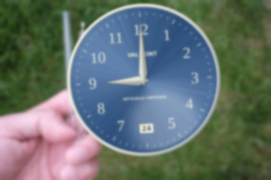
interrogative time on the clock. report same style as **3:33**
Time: **9:00**
